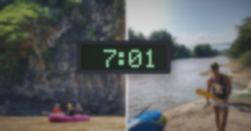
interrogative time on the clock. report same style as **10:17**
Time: **7:01**
